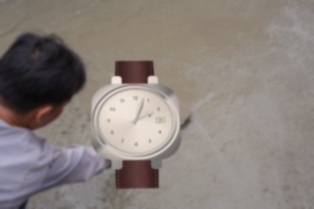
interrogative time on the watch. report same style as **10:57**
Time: **2:03**
